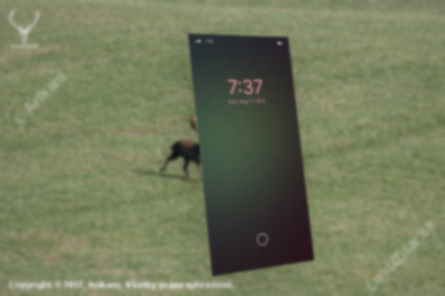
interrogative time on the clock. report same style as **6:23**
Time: **7:37**
